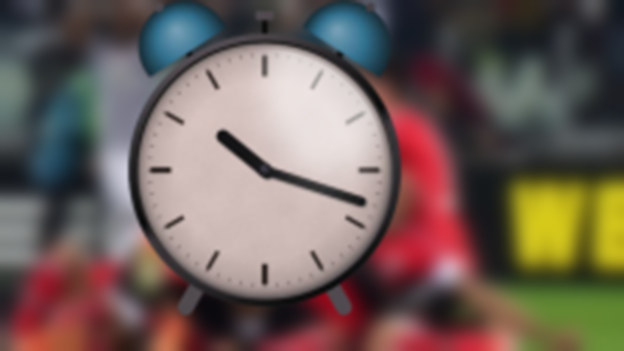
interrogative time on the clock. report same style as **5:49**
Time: **10:18**
